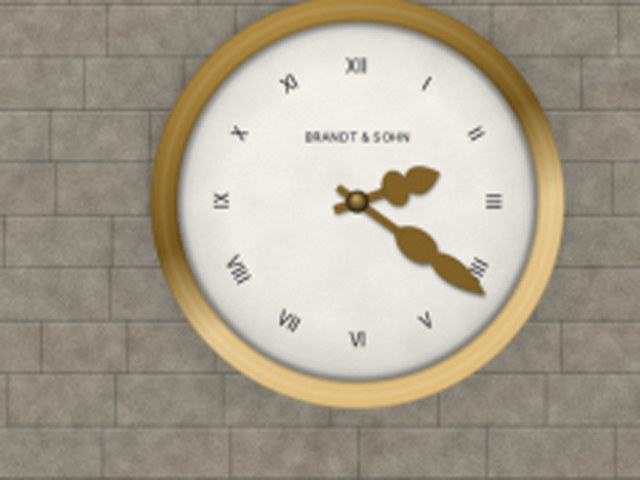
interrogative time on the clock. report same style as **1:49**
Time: **2:21**
